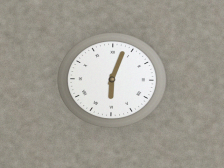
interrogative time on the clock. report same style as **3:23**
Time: **6:03**
